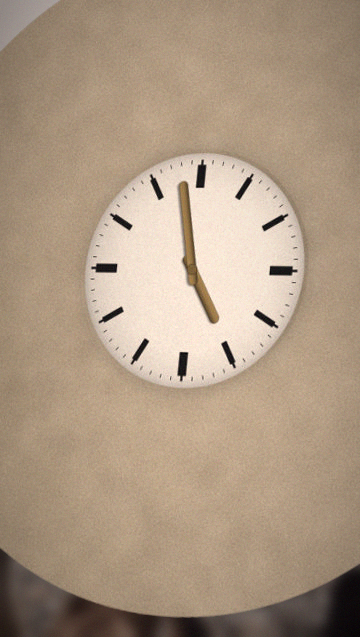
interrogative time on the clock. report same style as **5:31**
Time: **4:58**
